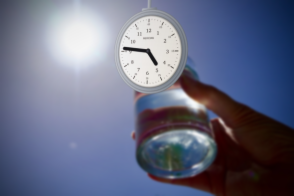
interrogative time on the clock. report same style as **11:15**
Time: **4:46**
